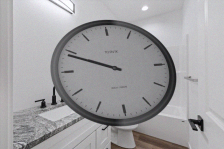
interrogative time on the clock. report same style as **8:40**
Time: **9:49**
